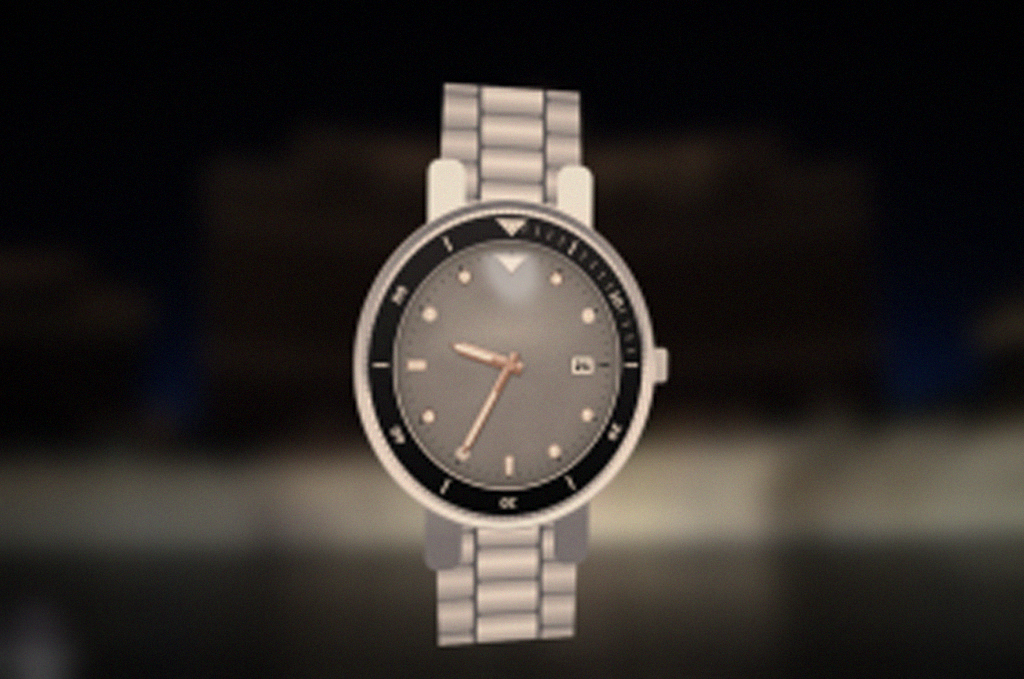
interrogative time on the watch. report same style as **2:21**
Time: **9:35**
